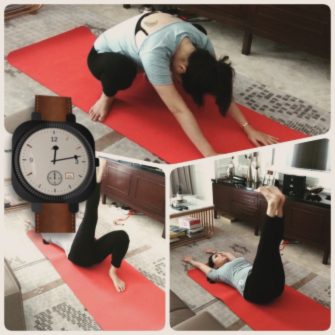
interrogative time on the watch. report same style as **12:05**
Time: **12:13**
